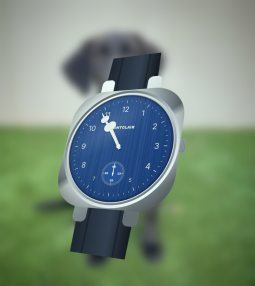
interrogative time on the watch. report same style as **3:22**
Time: **10:54**
